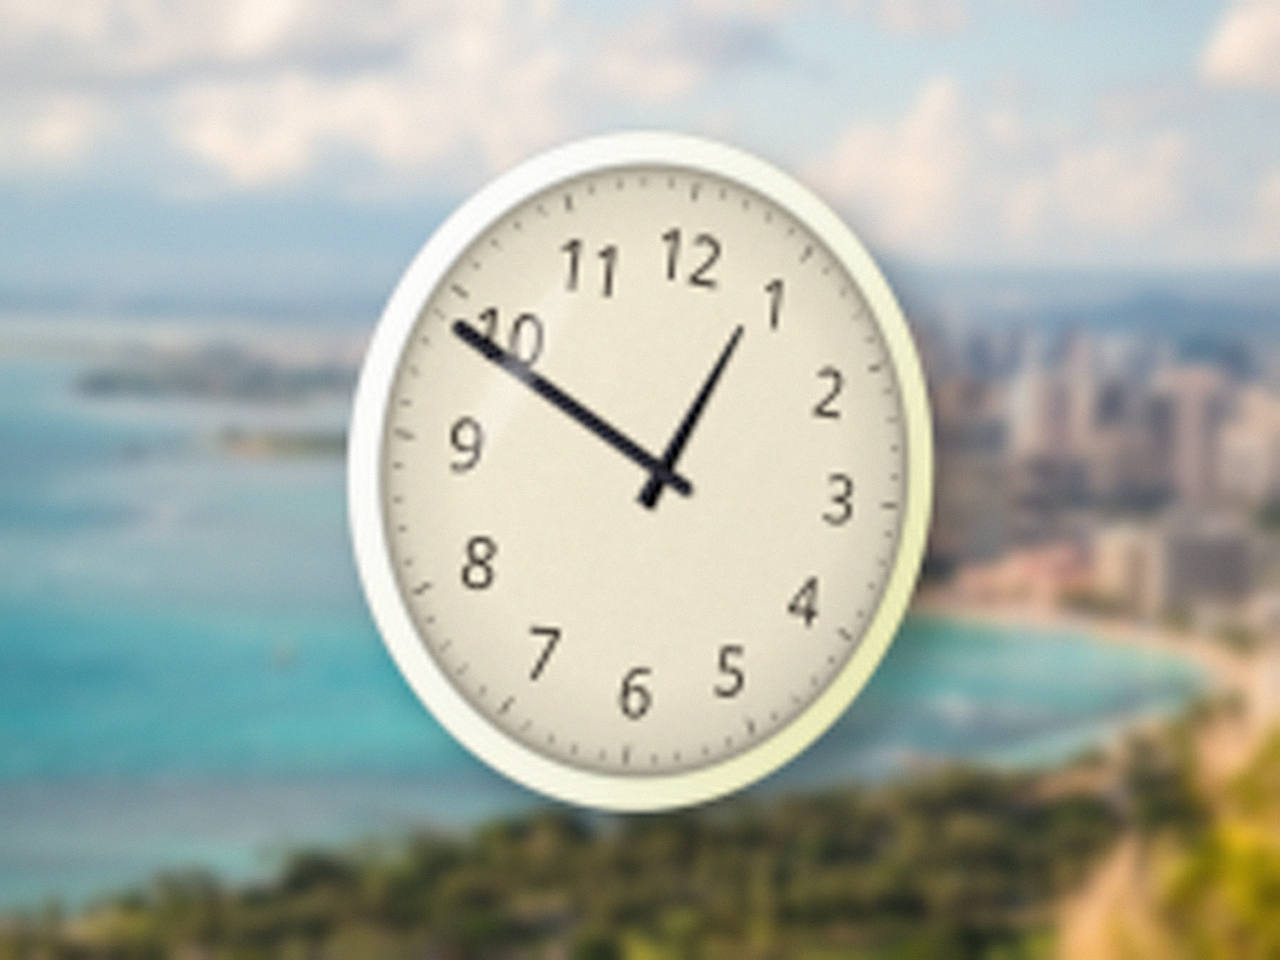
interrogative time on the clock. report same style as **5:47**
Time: **12:49**
